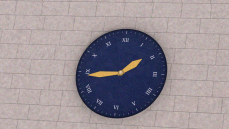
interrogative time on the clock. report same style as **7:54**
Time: **1:44**
